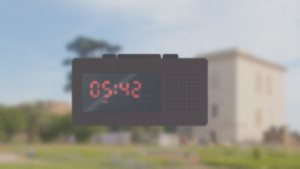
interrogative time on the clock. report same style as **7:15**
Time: **5:42**
